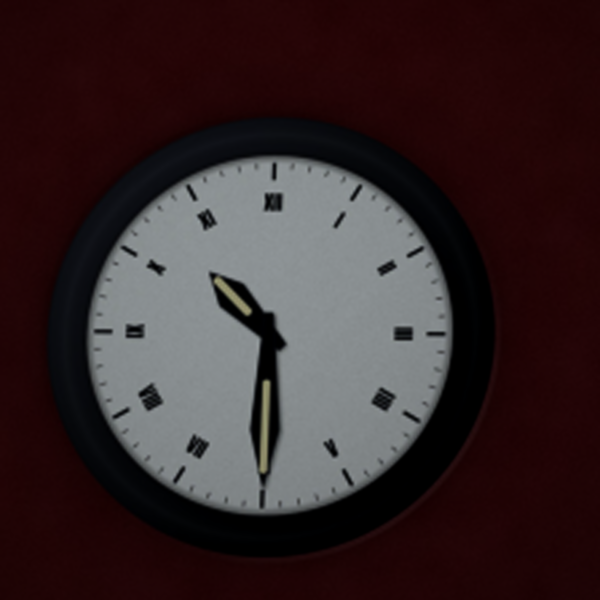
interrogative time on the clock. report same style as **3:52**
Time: **10:30**
